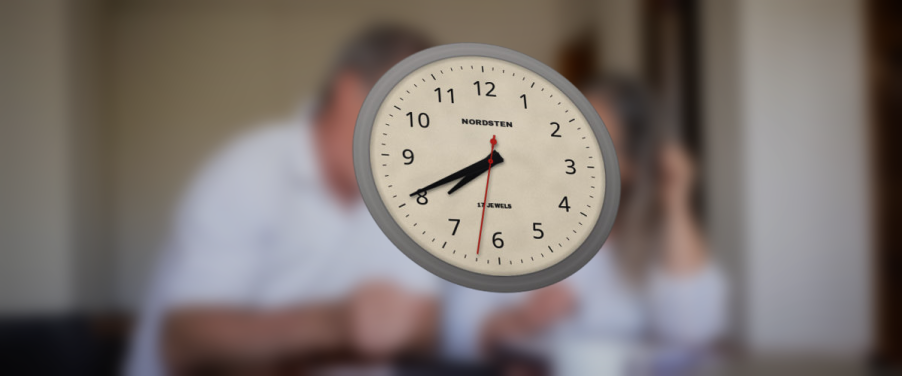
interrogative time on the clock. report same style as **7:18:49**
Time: **7:40:32**
